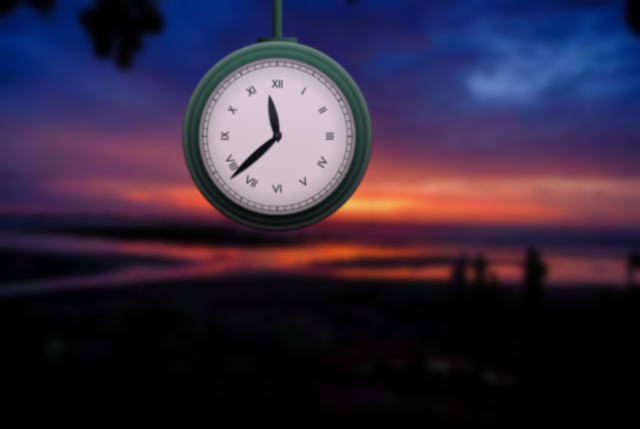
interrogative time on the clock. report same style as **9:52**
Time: **11:38**
